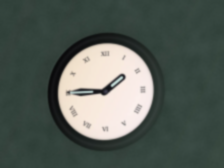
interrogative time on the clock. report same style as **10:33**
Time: **1:45**
